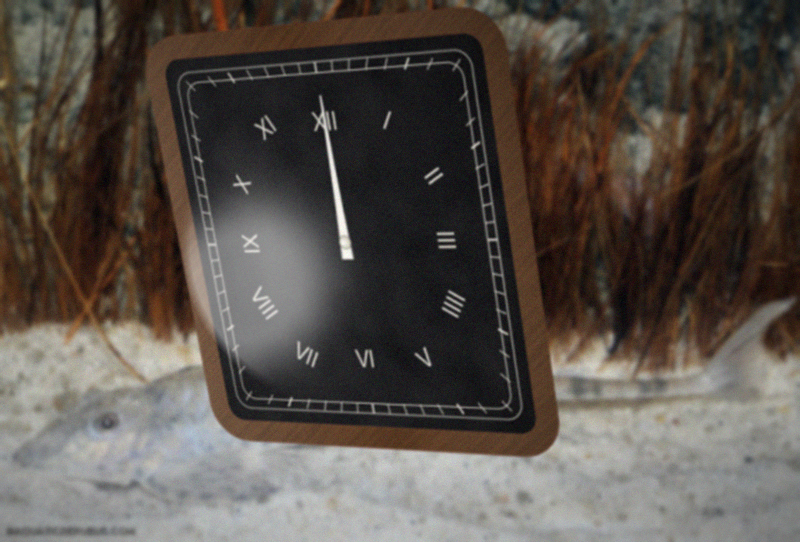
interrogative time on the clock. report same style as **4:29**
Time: **12:00**
